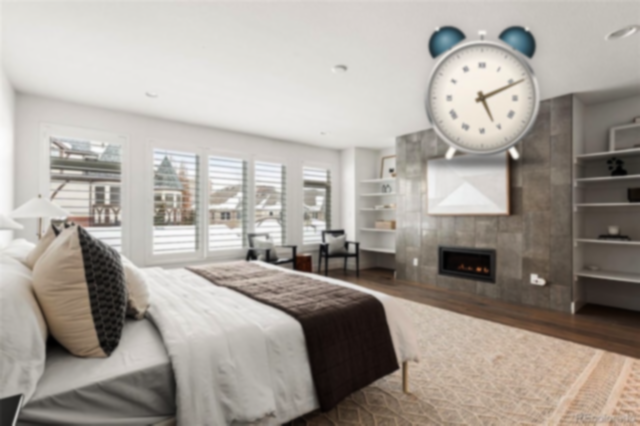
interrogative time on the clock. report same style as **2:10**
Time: **5:11**
